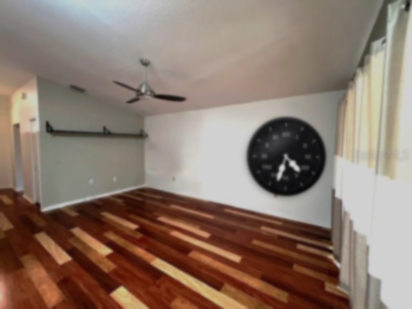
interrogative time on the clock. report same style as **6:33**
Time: **4:33**
